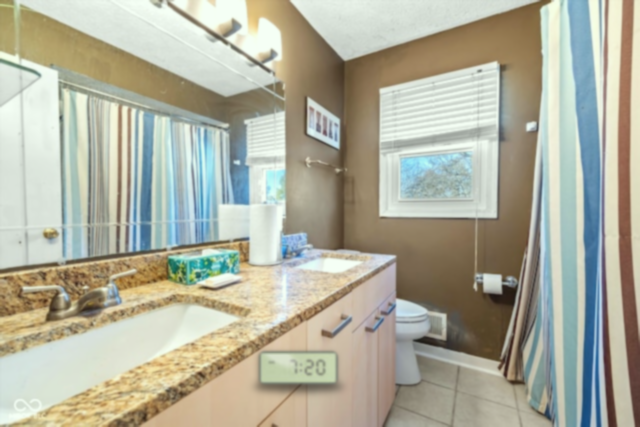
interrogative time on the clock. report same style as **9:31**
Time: **7:20**
